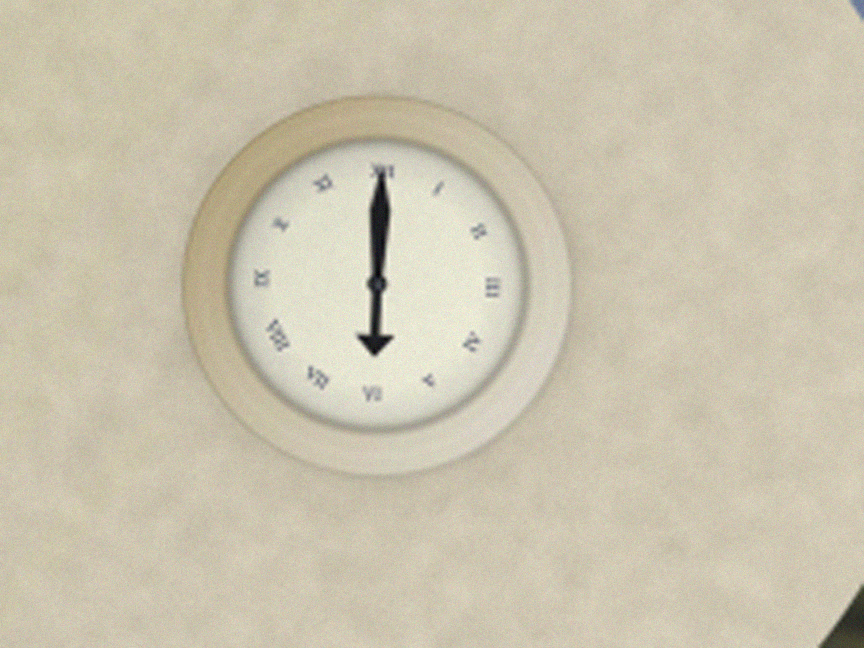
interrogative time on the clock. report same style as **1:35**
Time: **6:00**
